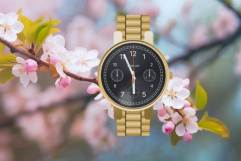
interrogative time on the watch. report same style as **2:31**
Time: **5:56**
